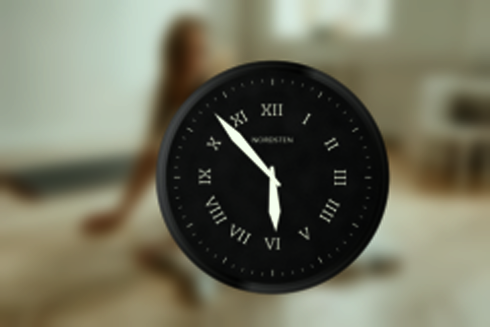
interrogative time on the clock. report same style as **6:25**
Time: **5:53**
